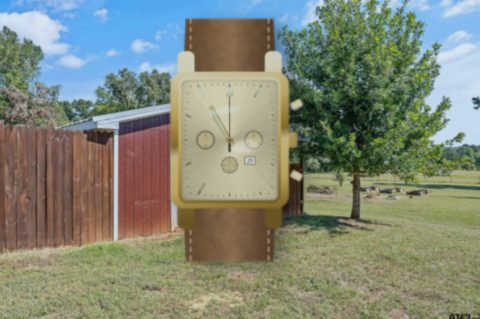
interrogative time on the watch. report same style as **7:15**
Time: **10:55**
